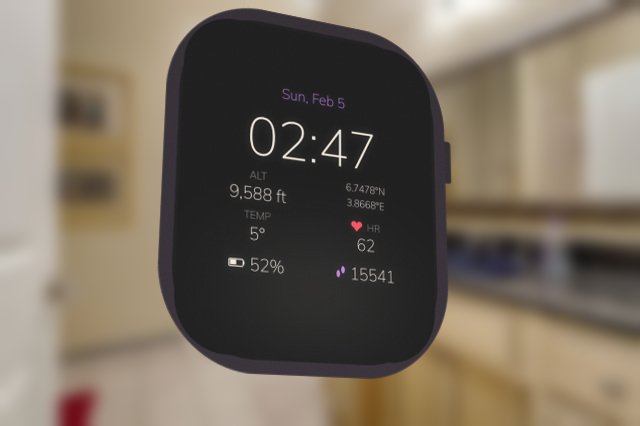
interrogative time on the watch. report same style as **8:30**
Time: **2:47**
